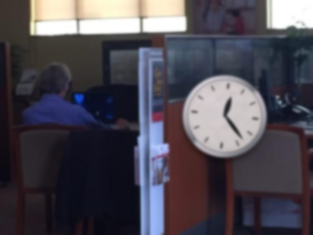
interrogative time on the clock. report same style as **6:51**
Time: **12:23**
